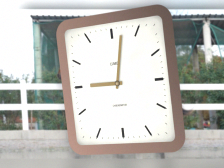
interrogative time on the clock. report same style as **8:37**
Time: **9:02**
